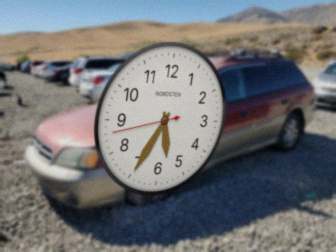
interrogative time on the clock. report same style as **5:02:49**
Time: **5:34:43**
